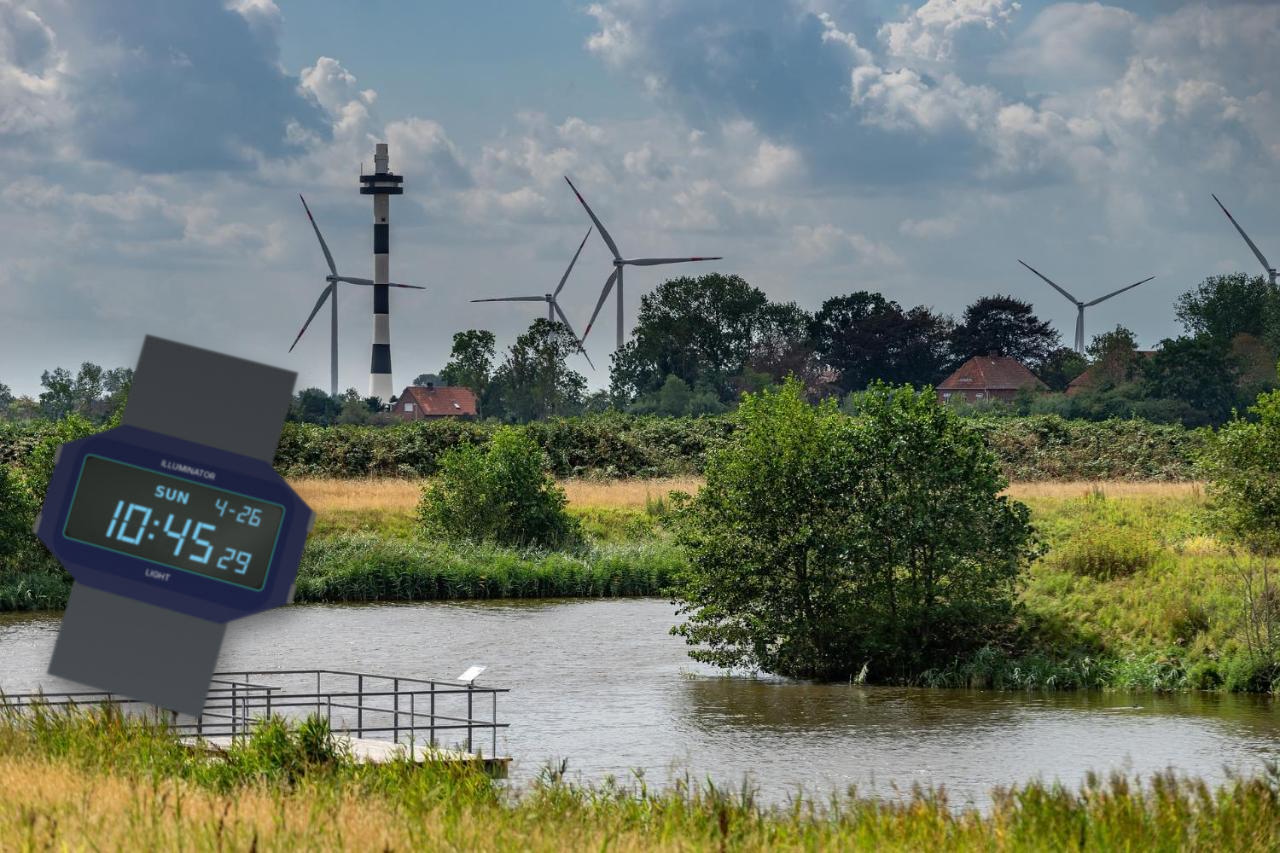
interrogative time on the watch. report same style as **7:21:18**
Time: **10:45:29**
